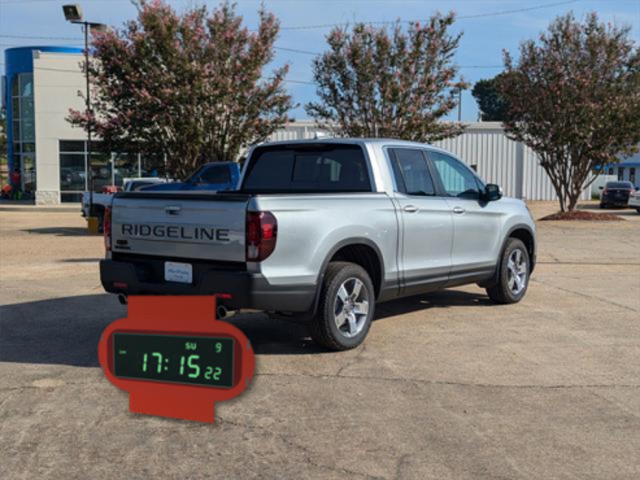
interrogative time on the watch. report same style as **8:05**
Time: **17:15**
